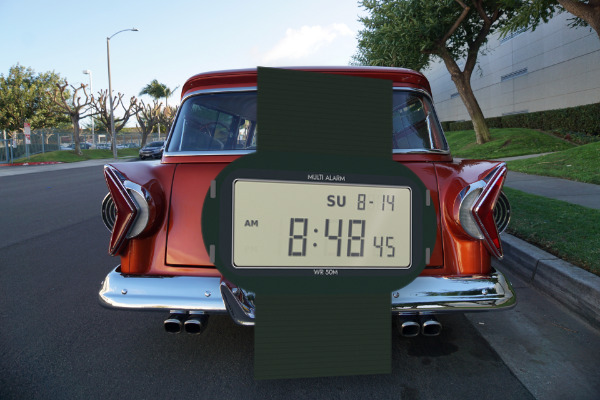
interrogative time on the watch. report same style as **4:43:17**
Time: **8:48:45**
